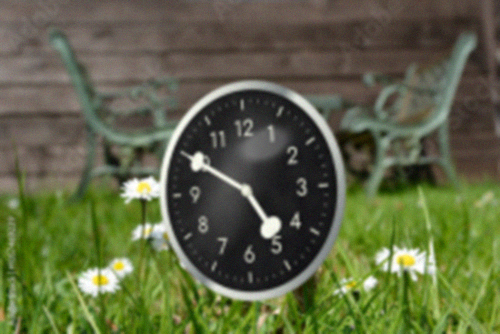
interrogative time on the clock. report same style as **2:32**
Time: **4:50**
